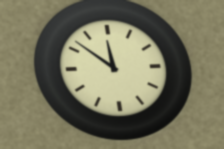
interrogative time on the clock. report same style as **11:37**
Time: **11:52**
